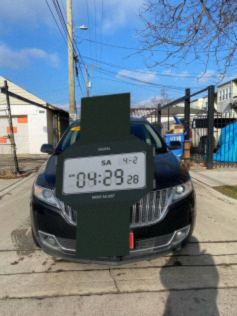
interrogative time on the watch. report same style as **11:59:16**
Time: **4:29:28**
